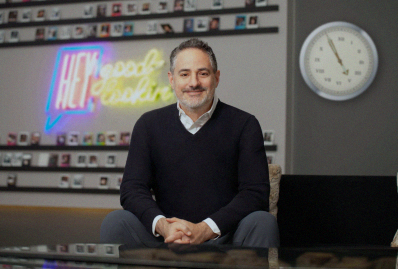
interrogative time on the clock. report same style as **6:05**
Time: **4:55**
